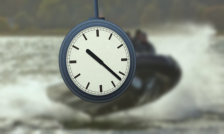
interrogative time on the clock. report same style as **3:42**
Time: **10:22**
